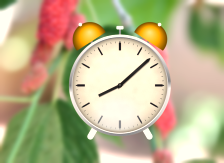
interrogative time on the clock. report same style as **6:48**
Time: **8:08**
